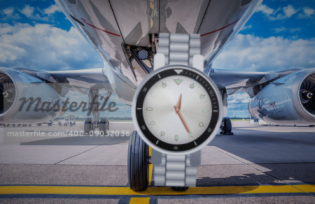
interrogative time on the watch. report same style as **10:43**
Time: **12:25**
